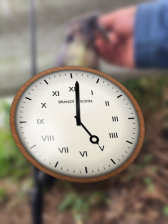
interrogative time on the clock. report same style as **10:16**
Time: **5:01**
